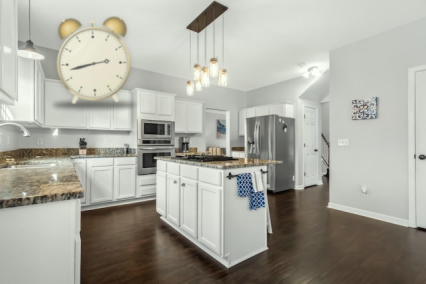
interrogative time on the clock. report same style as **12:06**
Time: **2:43**
